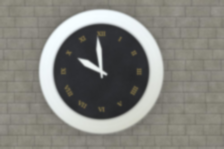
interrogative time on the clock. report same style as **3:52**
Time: **9:59**
